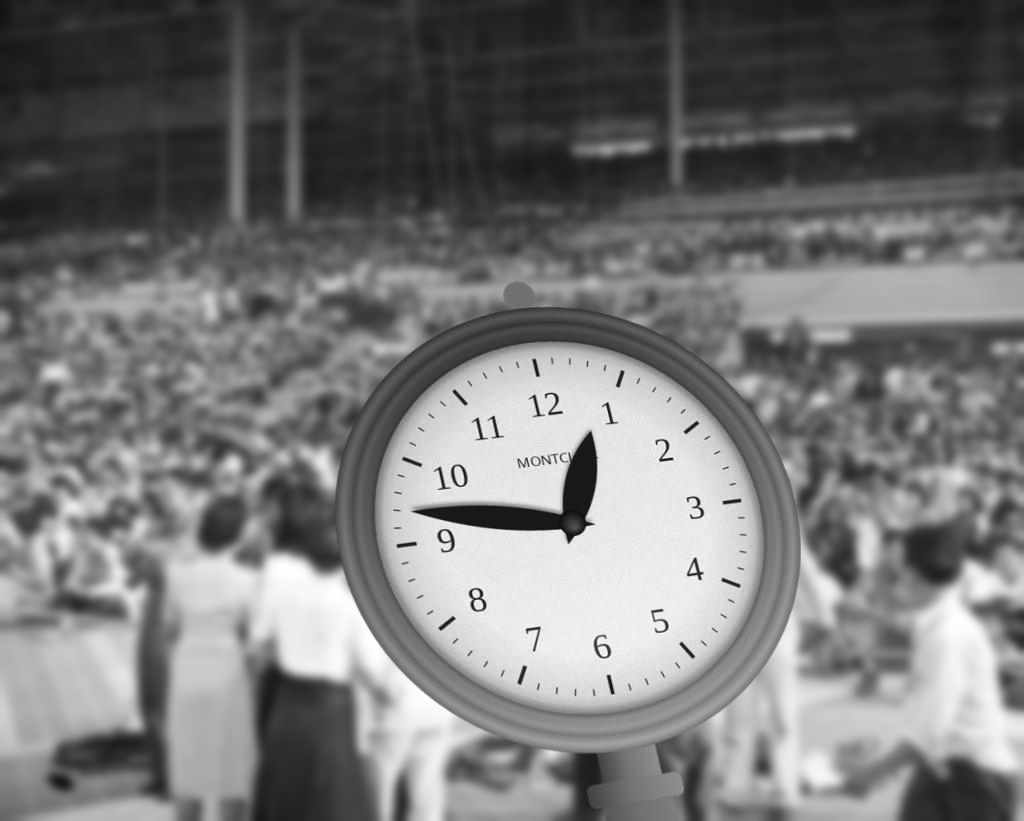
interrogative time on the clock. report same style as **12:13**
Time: **12:47**
